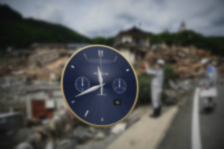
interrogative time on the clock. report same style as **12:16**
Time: **11:41**
